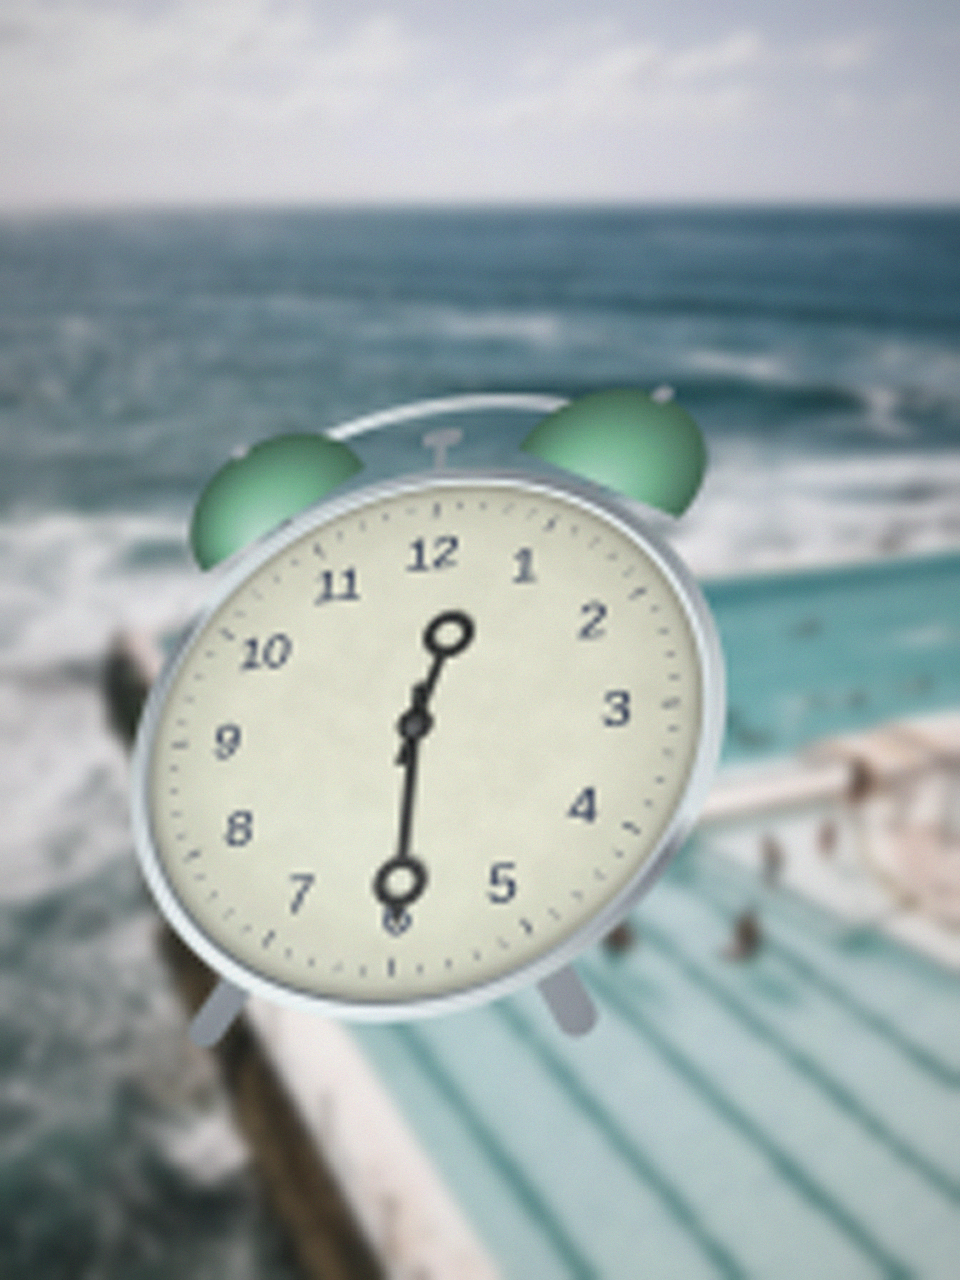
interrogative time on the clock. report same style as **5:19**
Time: **12:30**
